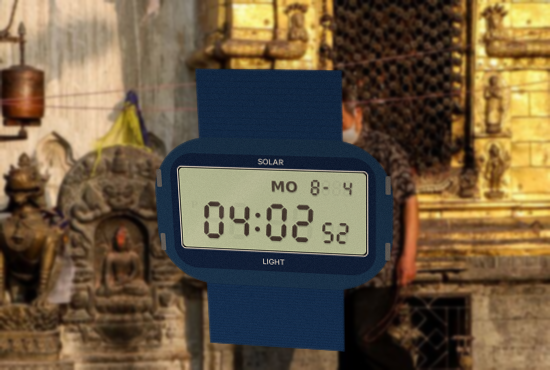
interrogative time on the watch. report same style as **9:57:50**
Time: **4:02:52**
